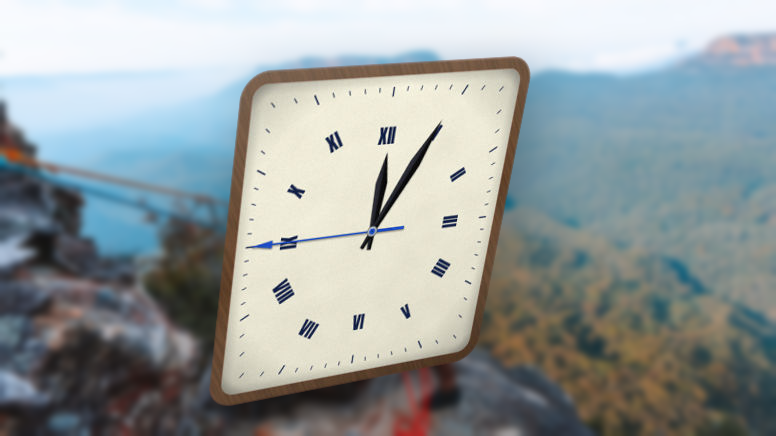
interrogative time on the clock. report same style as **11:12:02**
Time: **12:04:45**
